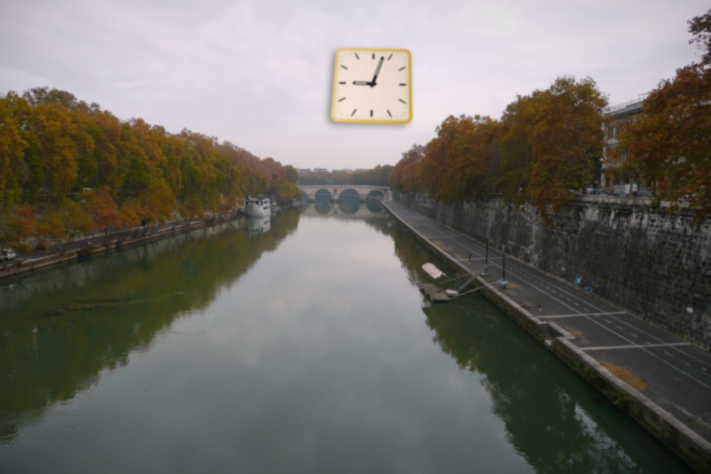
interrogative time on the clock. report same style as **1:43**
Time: **9:03**
